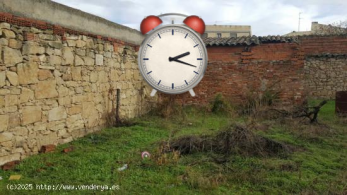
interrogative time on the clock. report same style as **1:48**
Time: **2:18**
